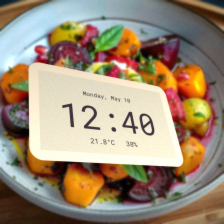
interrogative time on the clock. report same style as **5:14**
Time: **12:40**
